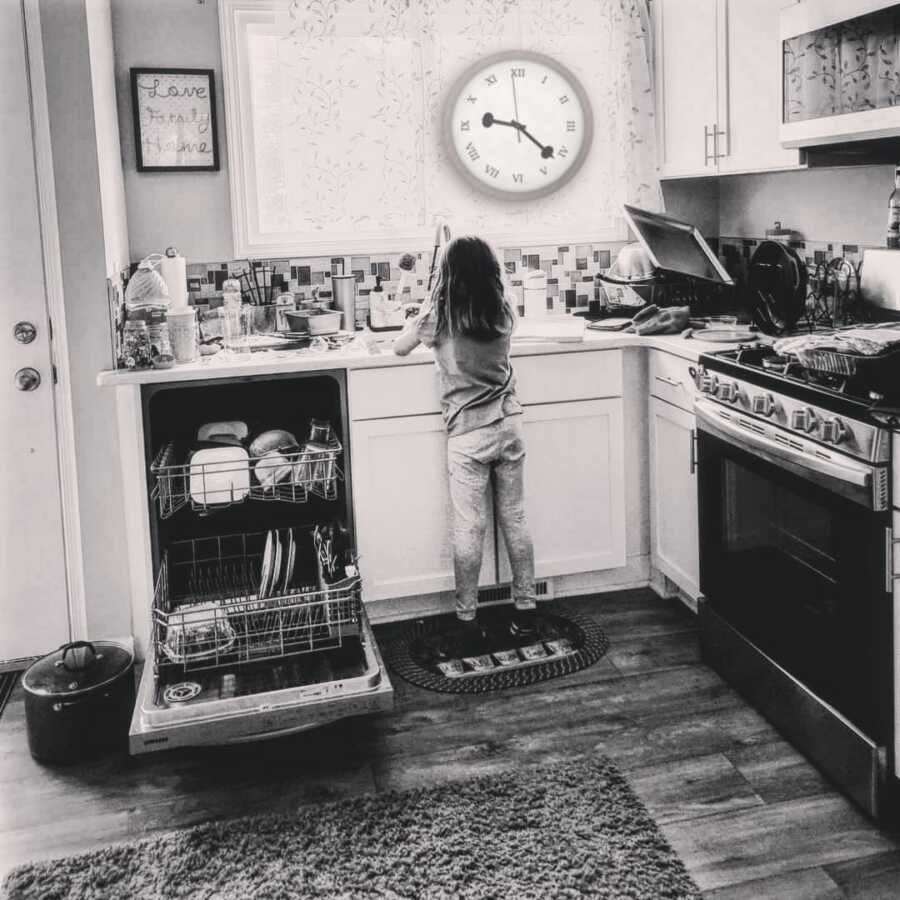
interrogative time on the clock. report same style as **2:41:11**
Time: **9:21:59**
